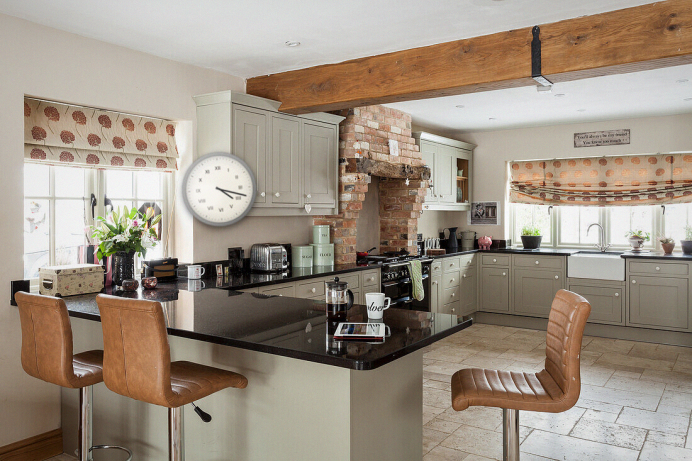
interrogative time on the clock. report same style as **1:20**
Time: **4:18**
